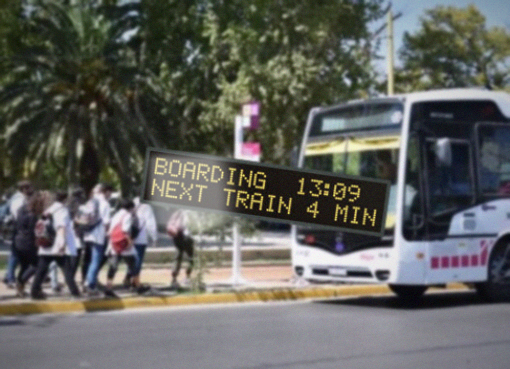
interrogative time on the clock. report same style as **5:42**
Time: **13:09**
